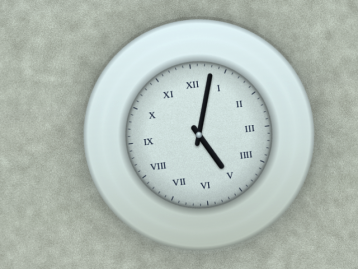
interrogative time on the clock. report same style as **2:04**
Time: **5:03**
